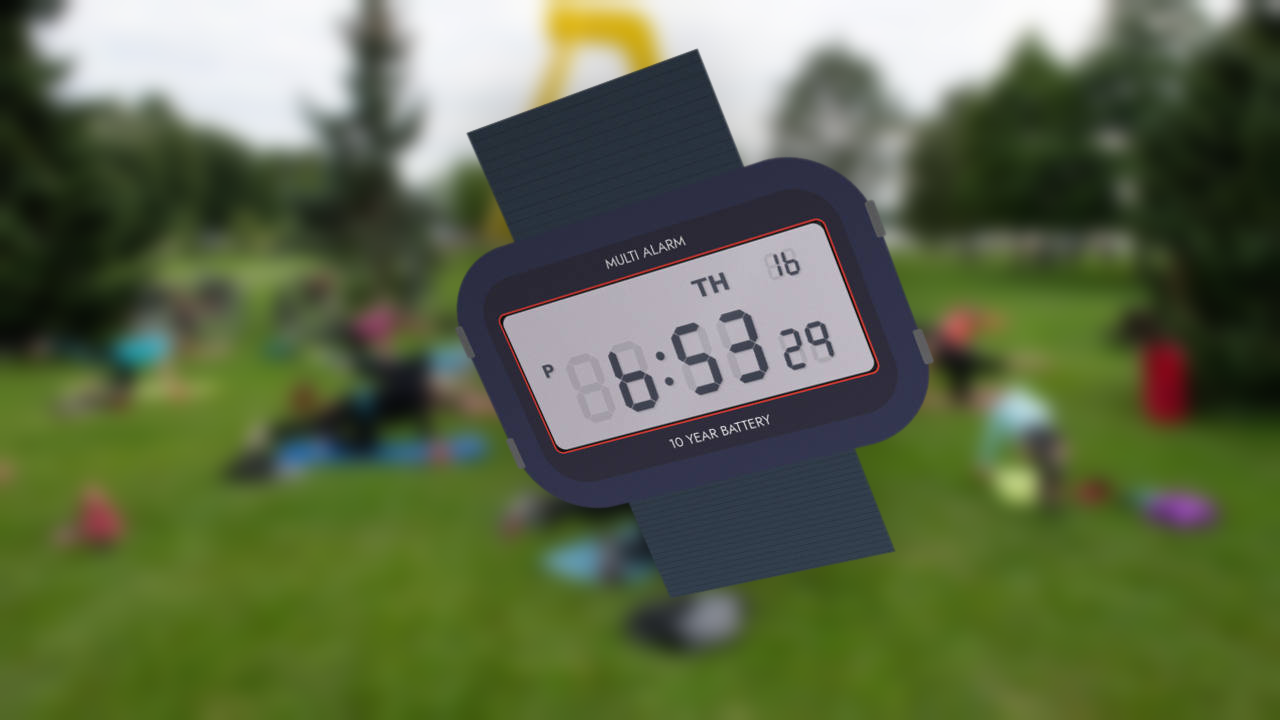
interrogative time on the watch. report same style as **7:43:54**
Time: **6:53:29**
